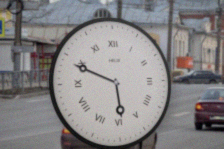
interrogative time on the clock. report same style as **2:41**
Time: **5:49**
